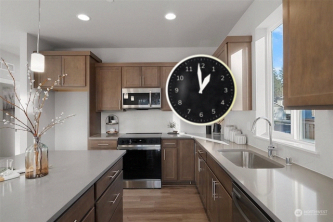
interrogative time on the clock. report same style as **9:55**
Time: **12:59**
